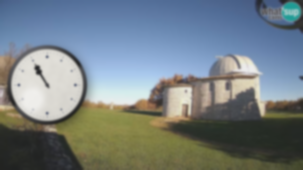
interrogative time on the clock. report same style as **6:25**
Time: **10:55**
